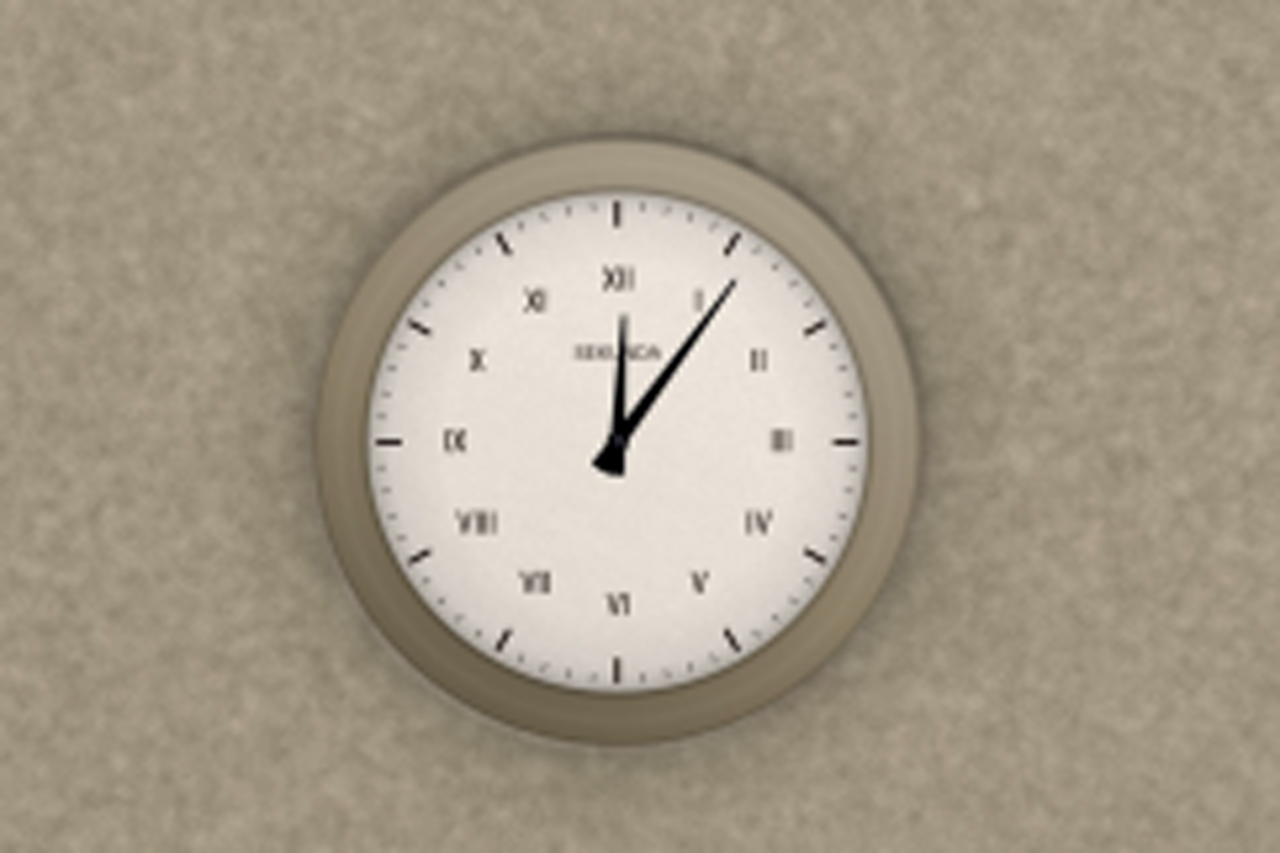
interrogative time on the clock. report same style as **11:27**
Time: **12:06**
